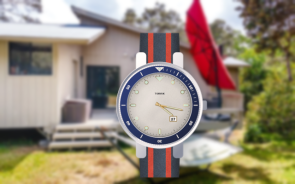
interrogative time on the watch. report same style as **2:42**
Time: **4:17**
